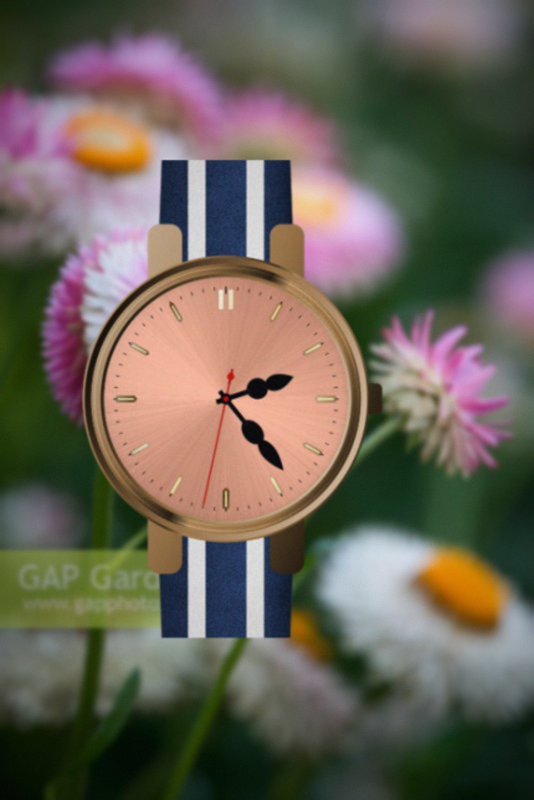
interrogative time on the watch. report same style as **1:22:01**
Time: **2:23:32**
